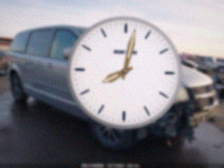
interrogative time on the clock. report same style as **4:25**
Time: **8:02**
